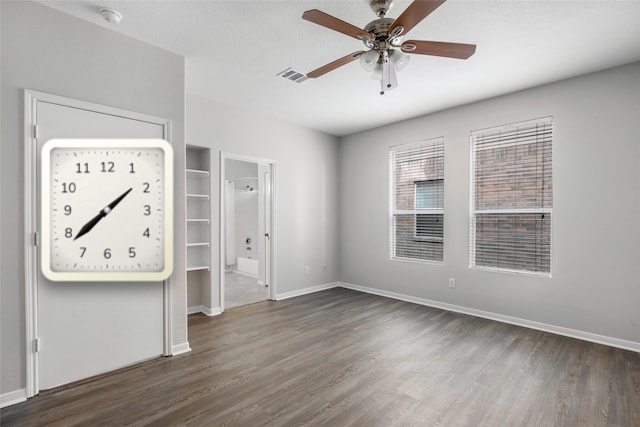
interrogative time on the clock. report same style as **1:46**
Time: **1:38**
